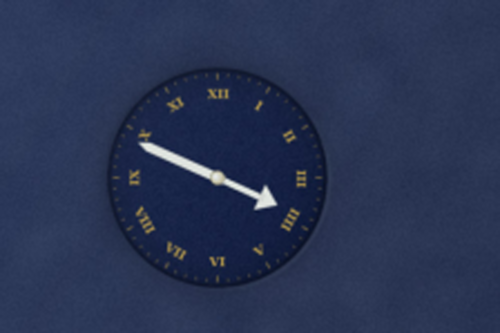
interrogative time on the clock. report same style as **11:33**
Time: **3:49**
